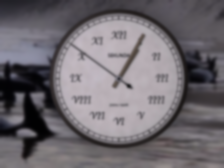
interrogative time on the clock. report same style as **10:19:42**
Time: **1:04:51**
